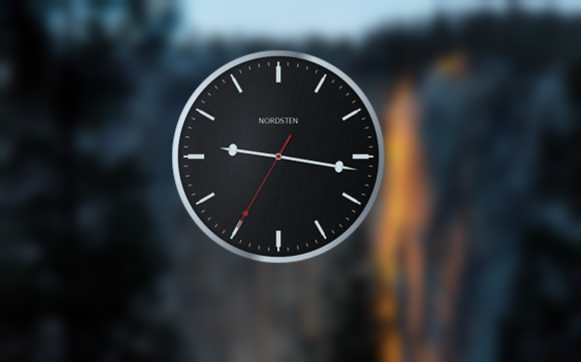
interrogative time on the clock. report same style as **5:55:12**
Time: **9:16:35**
